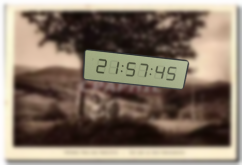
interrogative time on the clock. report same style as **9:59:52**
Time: **21:57:45**
